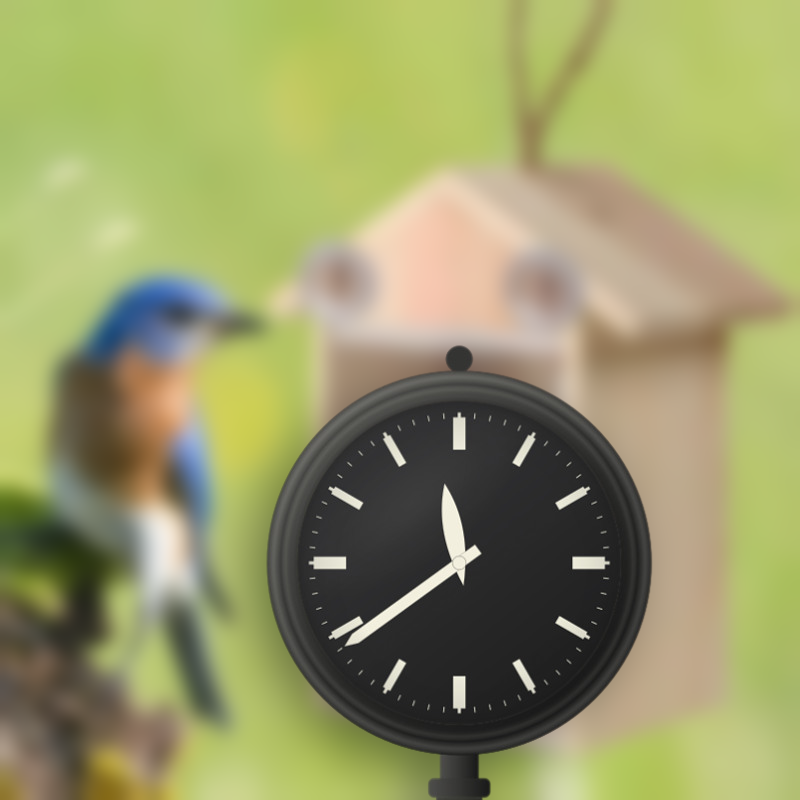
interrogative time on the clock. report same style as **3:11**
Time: **11:39**
